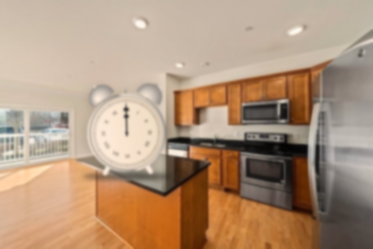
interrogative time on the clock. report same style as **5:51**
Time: **12:00**
